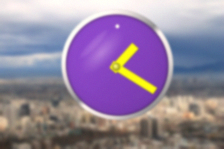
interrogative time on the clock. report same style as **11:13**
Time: **1:20**
